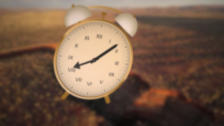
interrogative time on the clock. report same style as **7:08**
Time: **8:08**
